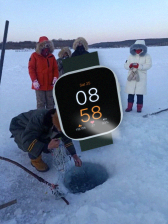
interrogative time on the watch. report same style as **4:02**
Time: **8:58**
